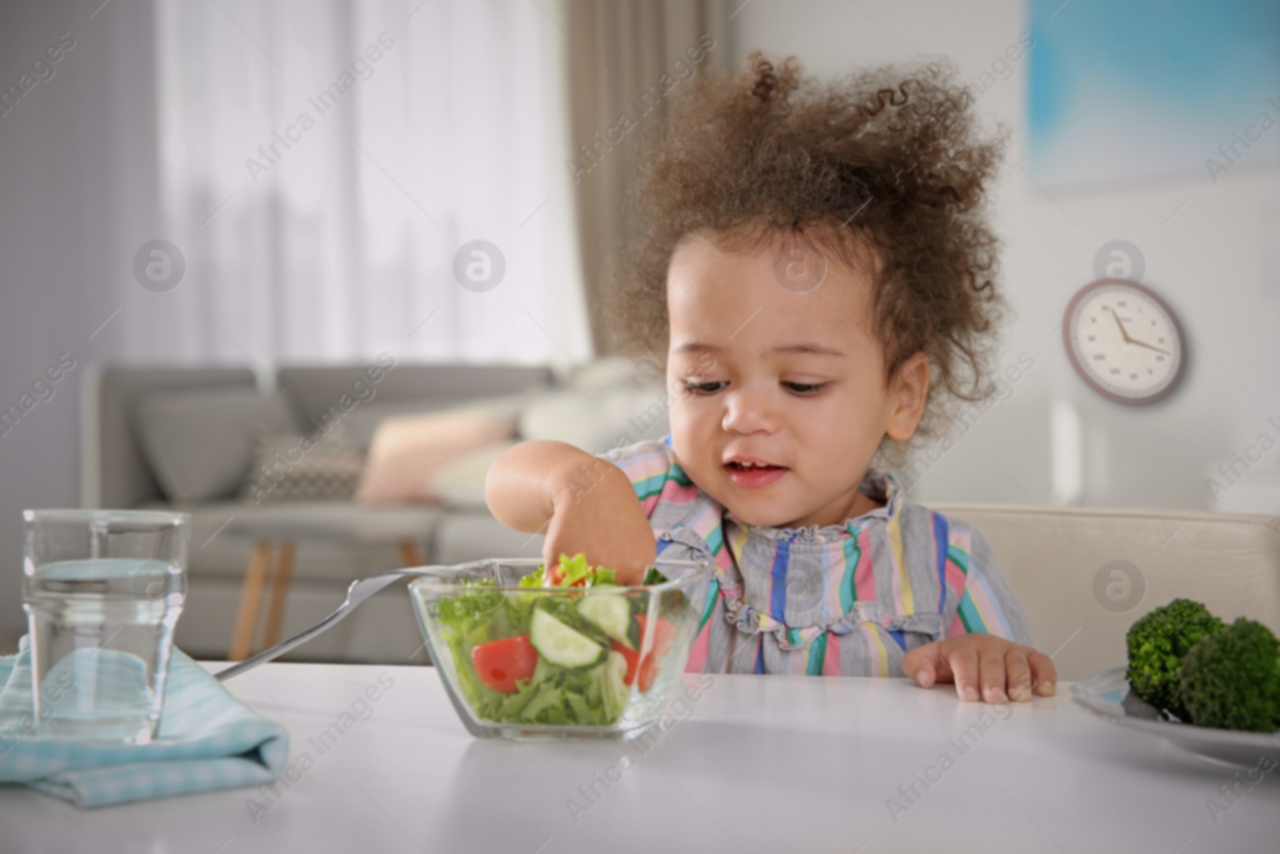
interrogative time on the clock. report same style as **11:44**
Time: **11:18**
